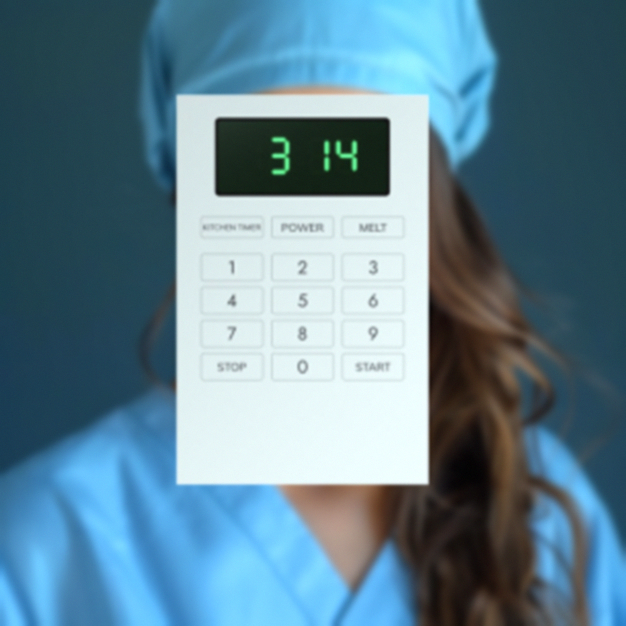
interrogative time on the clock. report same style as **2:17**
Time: **3:14**
